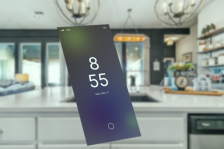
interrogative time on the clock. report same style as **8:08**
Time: **8:55**
